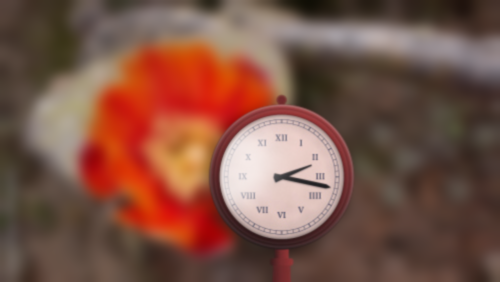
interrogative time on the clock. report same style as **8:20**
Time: **2:17**
